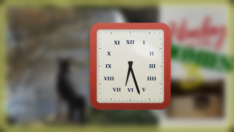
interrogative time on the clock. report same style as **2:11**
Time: **6:27**
